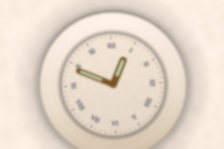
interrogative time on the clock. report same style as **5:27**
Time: **12:49**
